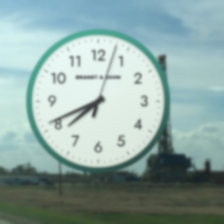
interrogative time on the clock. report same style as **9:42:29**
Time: **7:41:03**
